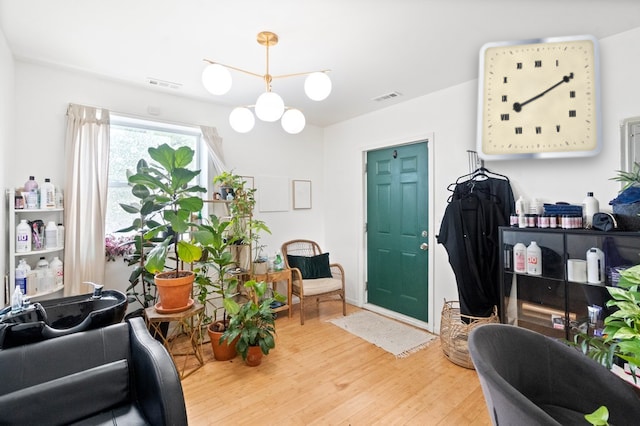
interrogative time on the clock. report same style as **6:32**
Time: **8:10**
